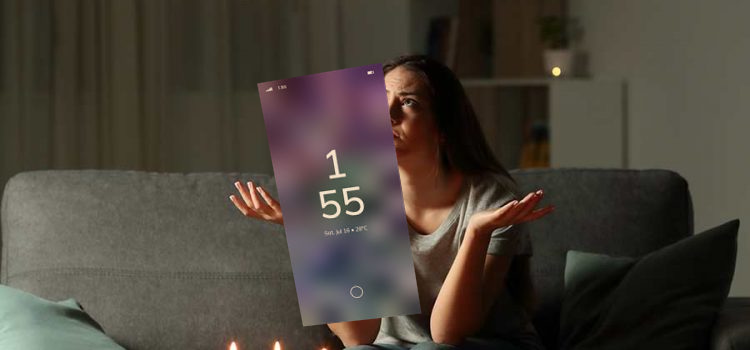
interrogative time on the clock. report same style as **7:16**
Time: **1:55**
